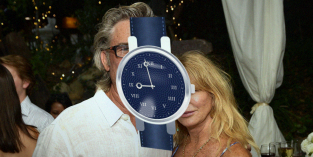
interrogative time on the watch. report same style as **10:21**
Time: **8:58**
